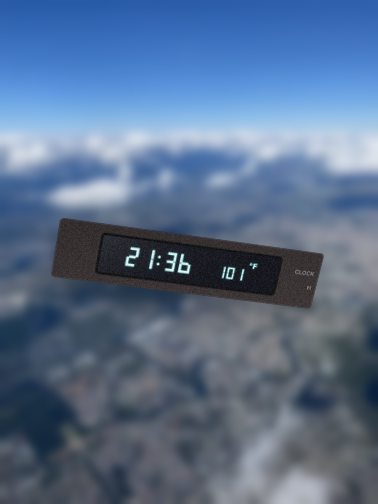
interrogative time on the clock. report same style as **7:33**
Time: **21:36**
